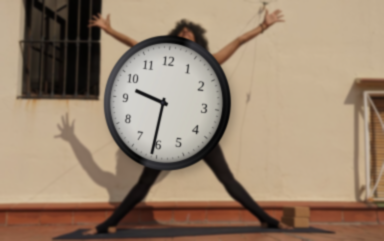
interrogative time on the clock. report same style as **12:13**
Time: **9:31**
